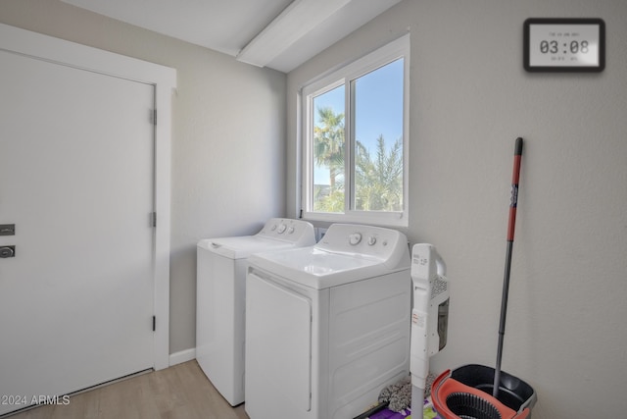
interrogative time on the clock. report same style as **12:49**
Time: **3:08**
